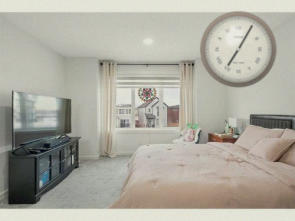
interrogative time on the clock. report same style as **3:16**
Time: **7:05**
